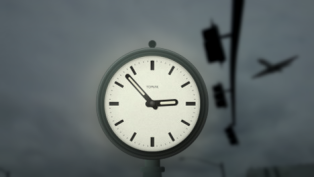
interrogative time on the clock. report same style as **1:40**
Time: **2:53**
